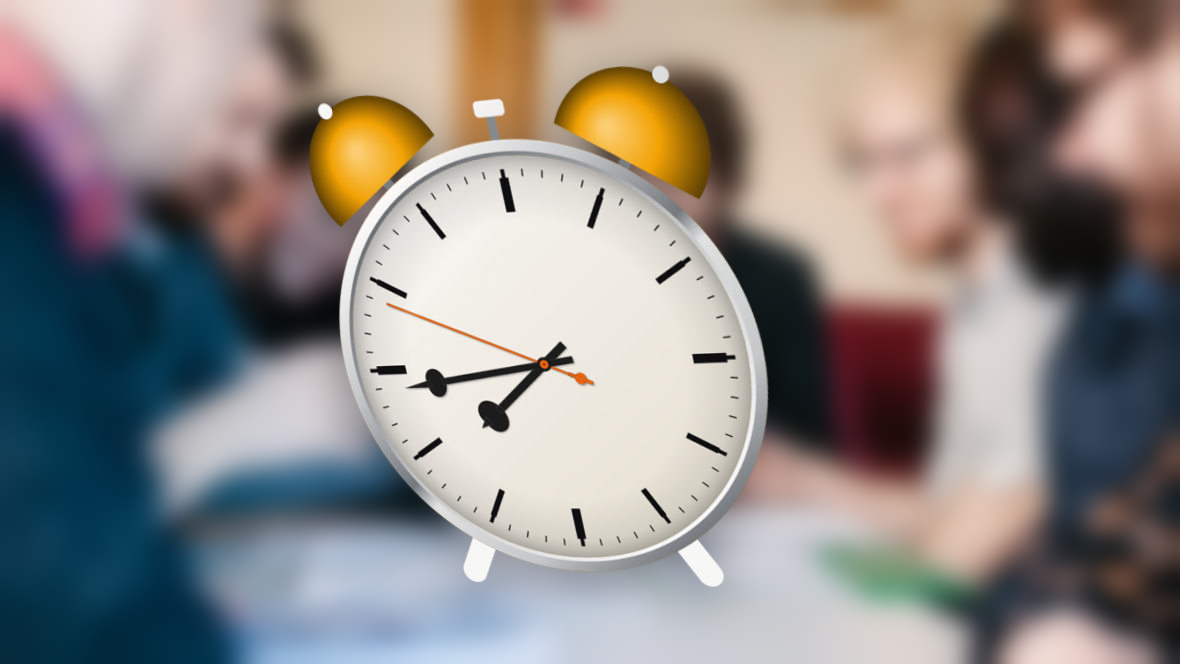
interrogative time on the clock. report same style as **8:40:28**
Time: **7:43:49**
